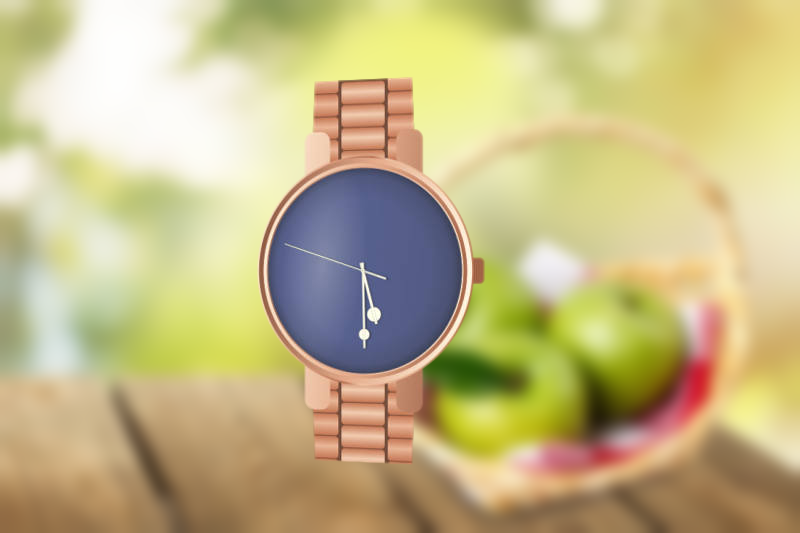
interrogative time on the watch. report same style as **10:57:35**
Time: **5:29:48**
